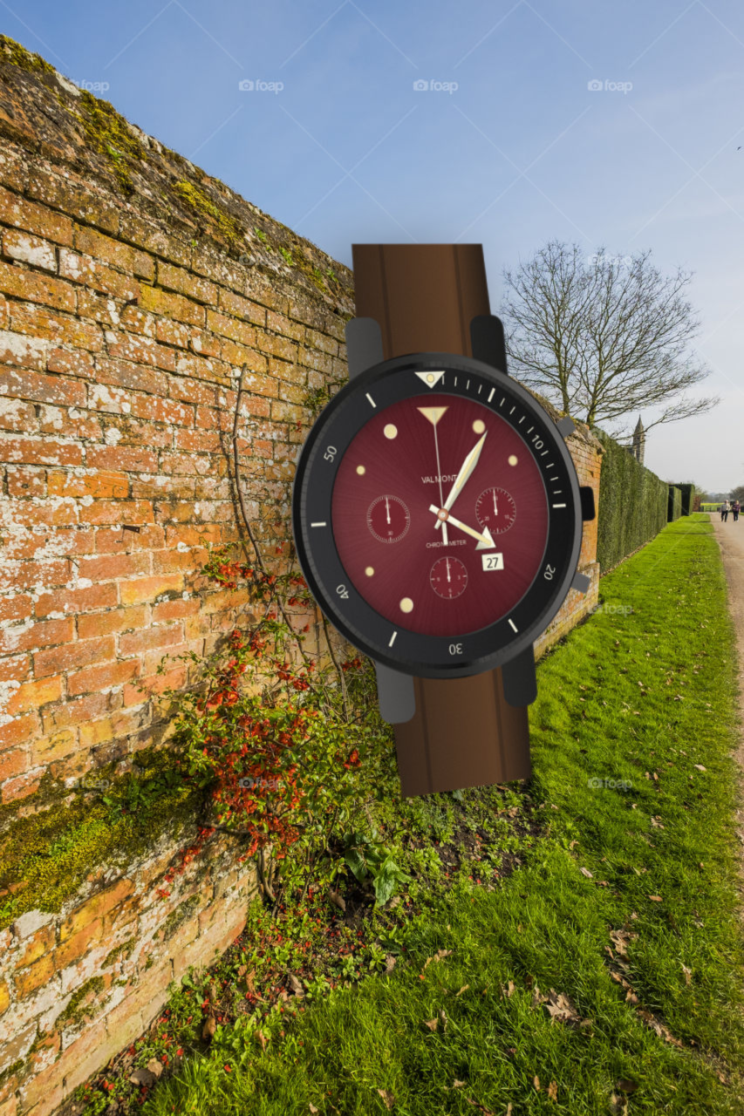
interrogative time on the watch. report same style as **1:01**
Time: **4:06**
